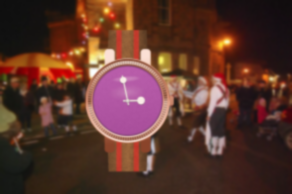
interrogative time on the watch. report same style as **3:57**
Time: **2:58**
